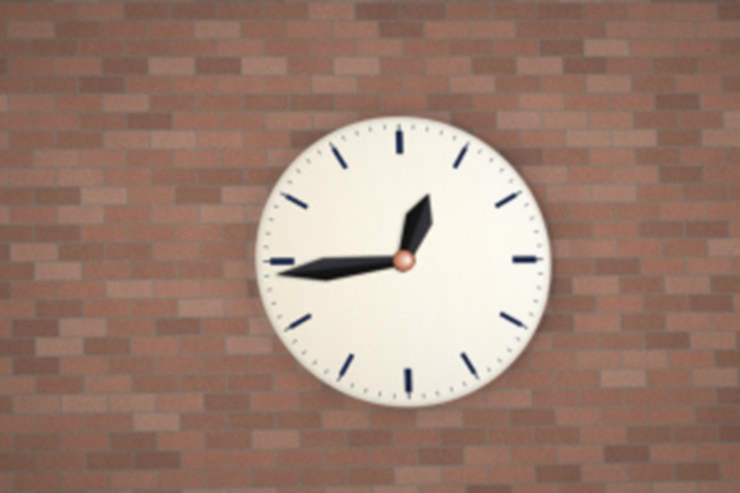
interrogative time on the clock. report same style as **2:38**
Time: **12:44**
